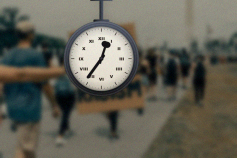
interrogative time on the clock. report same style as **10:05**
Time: **12:36**
